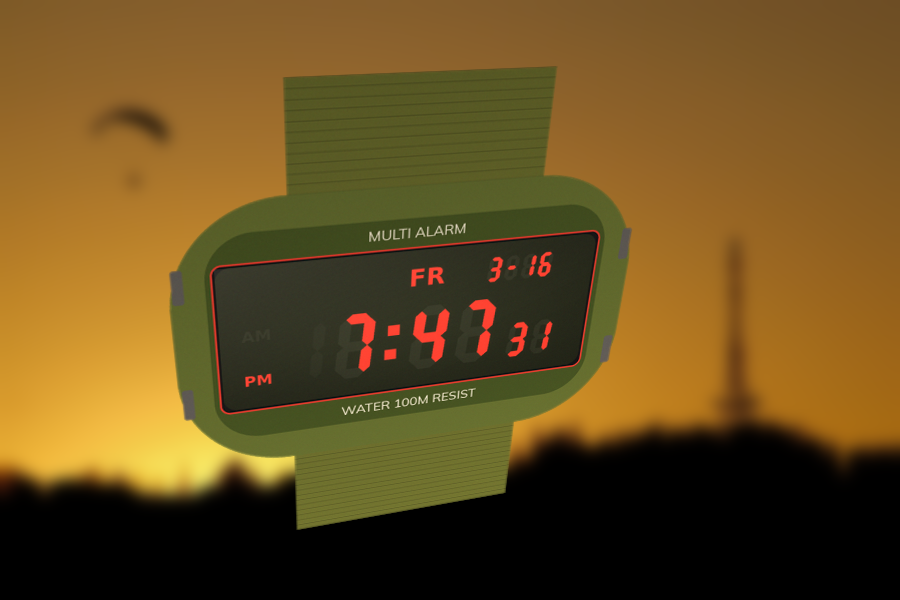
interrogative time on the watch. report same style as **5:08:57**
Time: **7:47:31**
